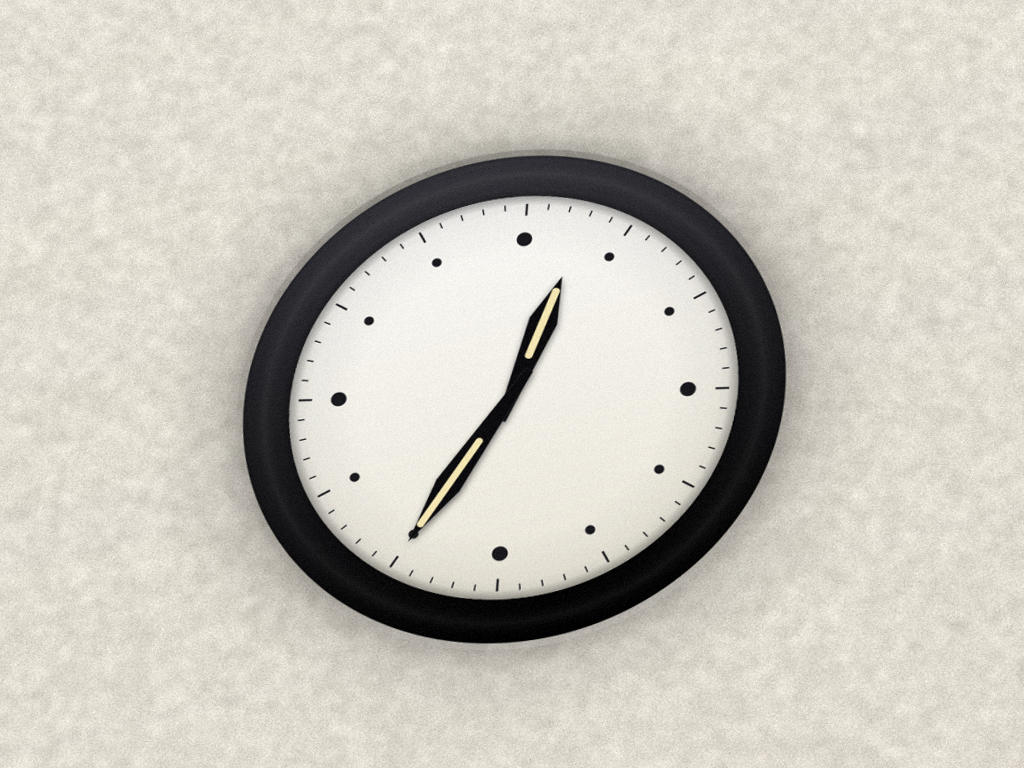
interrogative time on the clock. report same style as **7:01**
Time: **12:35**
